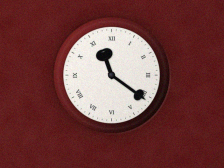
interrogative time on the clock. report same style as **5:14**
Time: **11:21**
